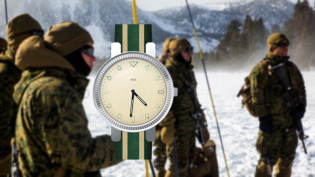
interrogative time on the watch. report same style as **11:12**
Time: **4:31**
